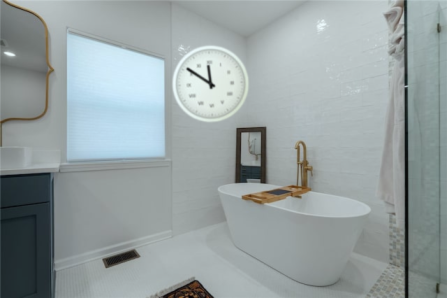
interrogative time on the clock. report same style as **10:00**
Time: **11:51**
